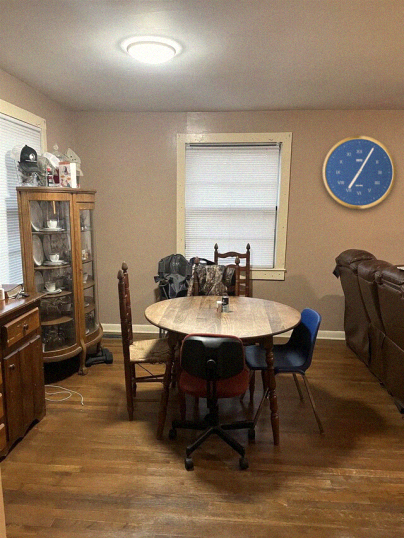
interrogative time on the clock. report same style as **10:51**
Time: **7:05**
